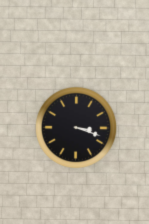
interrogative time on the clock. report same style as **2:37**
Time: **3:18**
